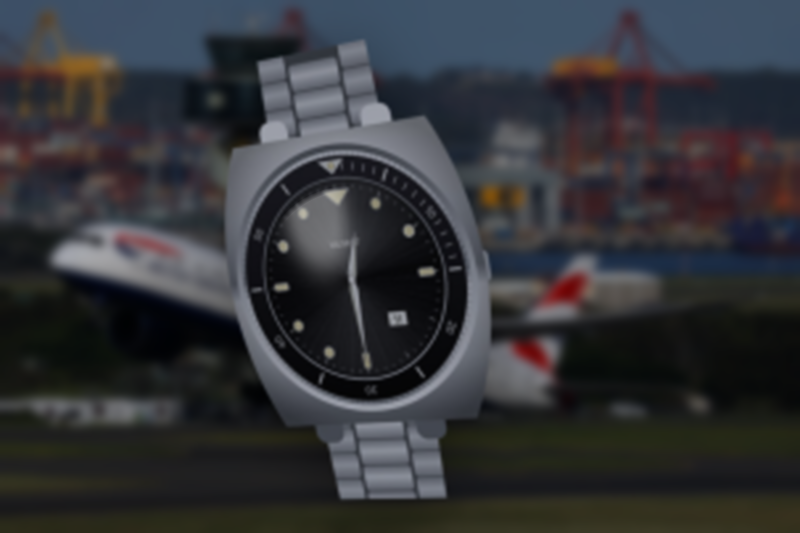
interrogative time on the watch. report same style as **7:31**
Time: **12:30**
